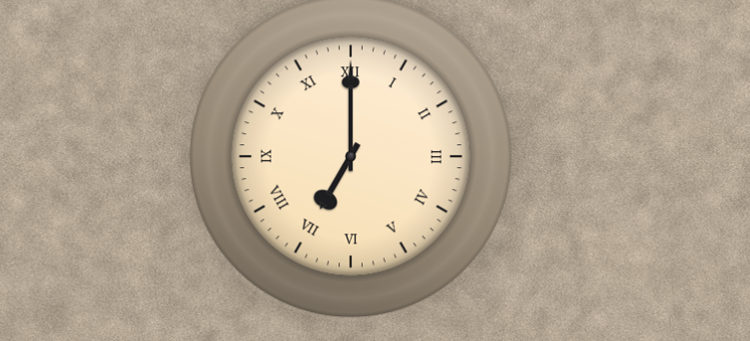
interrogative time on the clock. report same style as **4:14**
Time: **7:00**
